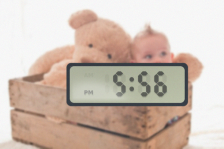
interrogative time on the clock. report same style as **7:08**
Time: **5:56**
